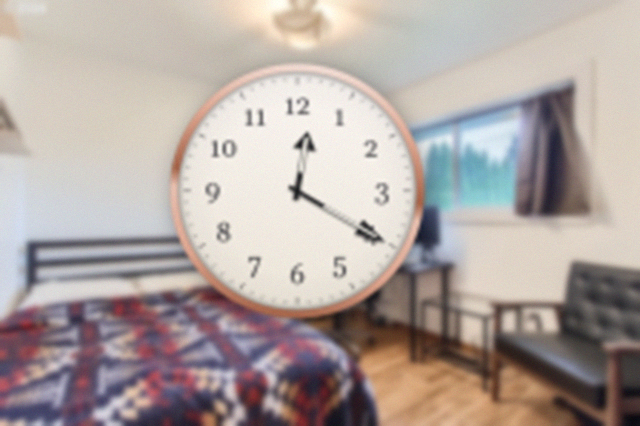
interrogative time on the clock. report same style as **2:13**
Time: **12:20**
